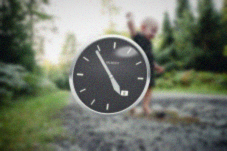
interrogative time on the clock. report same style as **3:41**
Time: **4:54**
